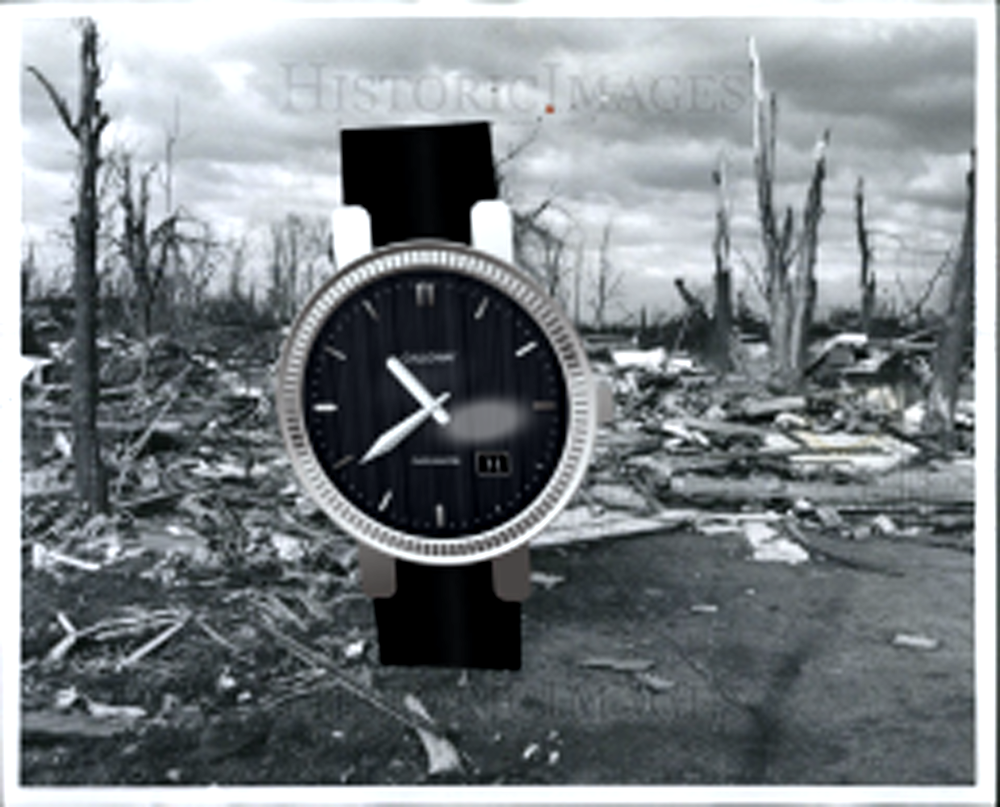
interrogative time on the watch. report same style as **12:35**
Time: **10:39**
